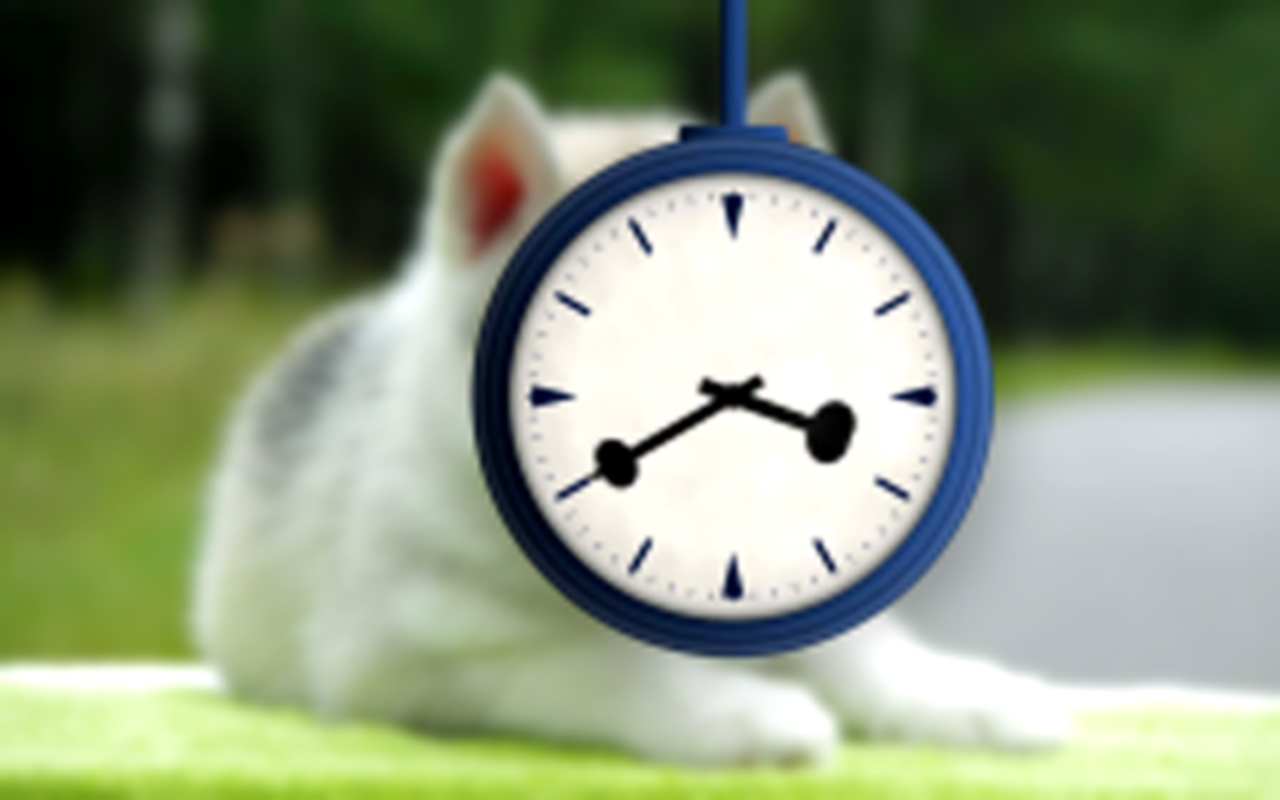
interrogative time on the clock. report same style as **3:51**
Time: **3:40**
